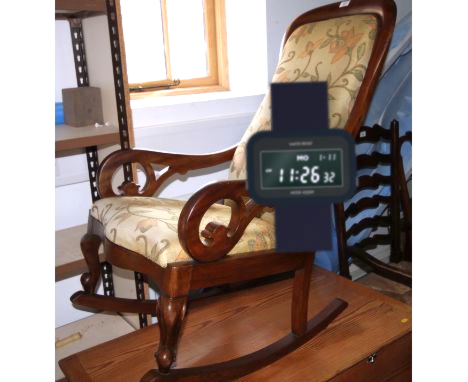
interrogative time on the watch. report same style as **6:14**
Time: **11:26**
